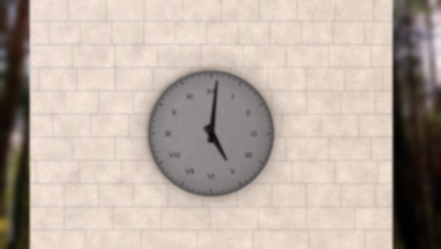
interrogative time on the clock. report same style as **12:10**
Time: **5:01**
